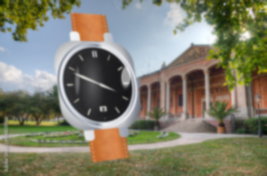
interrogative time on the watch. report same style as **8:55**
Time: **3:49**
